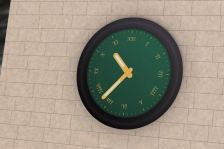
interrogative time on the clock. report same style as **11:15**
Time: **10:37**
